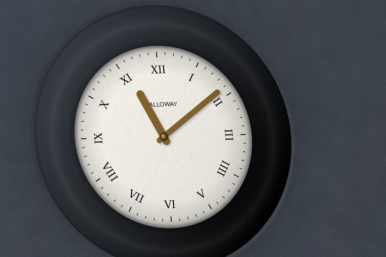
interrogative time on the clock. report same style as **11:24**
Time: **11:09**
